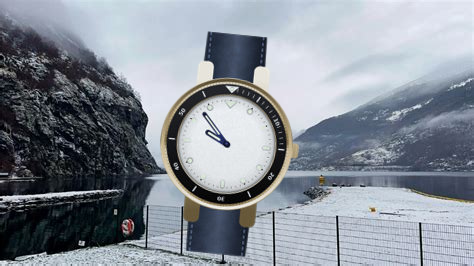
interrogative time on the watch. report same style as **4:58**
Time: **9:53**
